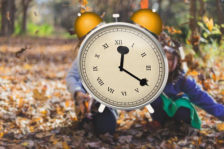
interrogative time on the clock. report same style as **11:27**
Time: **12:21**
